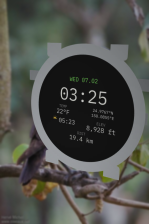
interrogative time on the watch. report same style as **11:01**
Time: **3:25**
